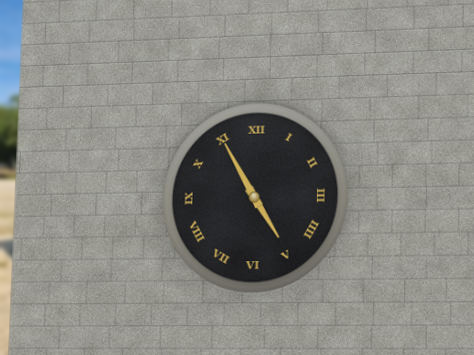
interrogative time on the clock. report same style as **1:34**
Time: **4:55**
